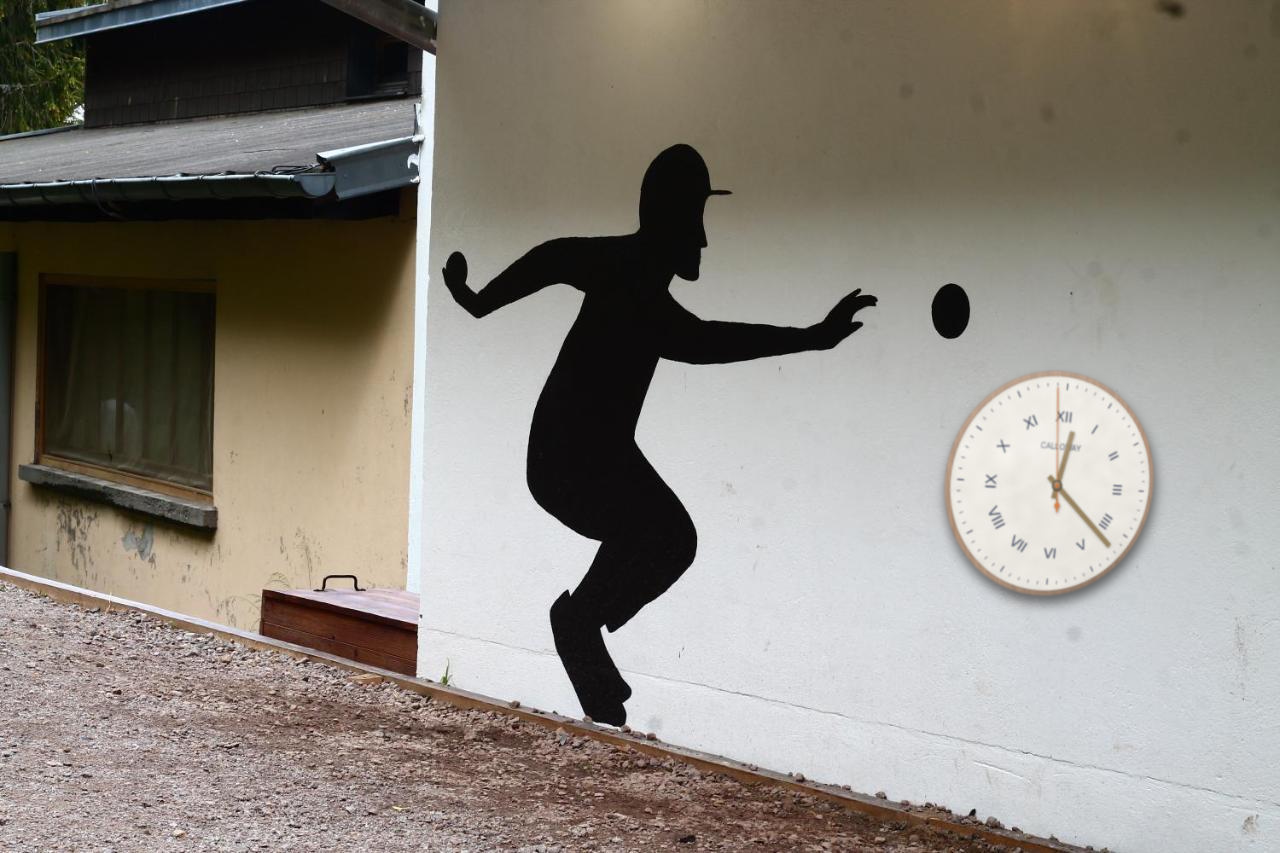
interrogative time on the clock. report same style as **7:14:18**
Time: **12:21:59**
